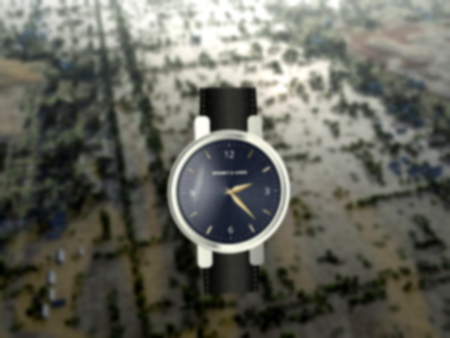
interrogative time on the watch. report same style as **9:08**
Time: **2:23**
